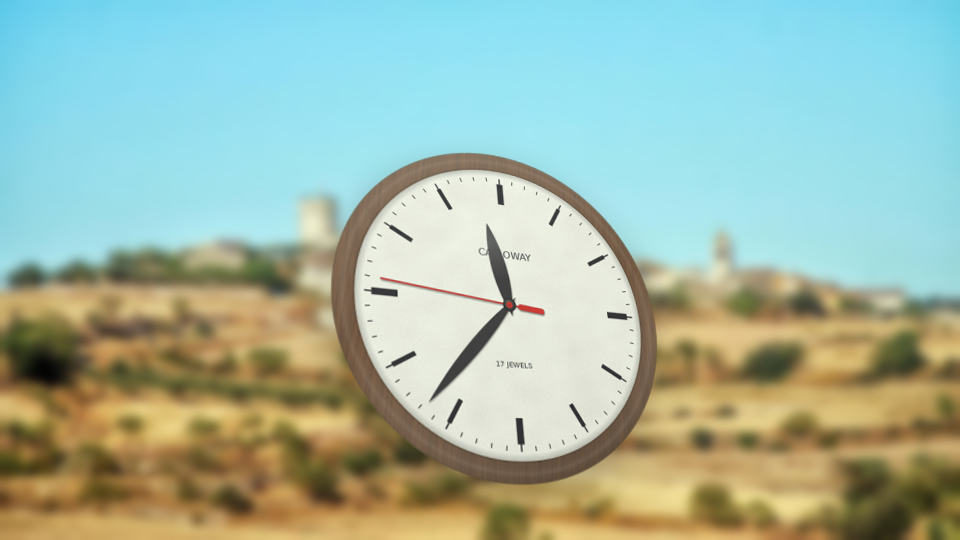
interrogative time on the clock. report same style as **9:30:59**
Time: **11:36:46**
